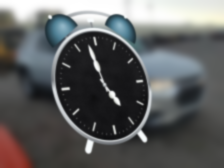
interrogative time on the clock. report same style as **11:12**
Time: **4:58**
